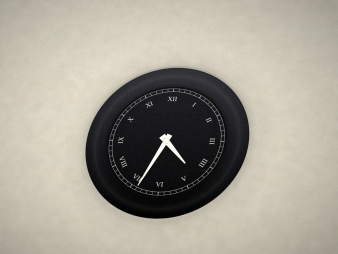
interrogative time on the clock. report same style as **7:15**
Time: **4:34**
